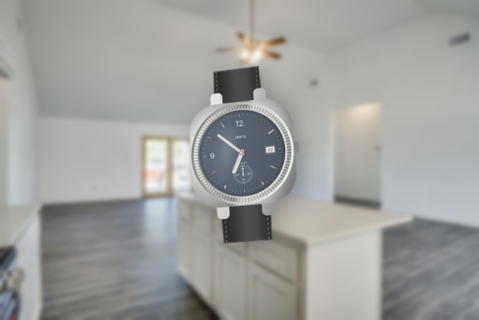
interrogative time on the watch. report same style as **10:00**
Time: **6:52**
